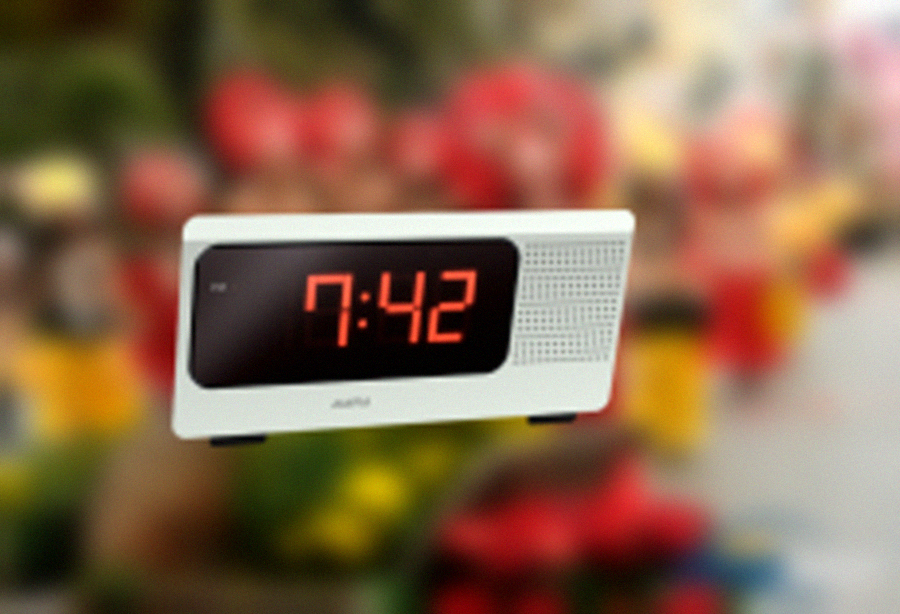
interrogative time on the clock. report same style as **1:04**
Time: **7:42**
